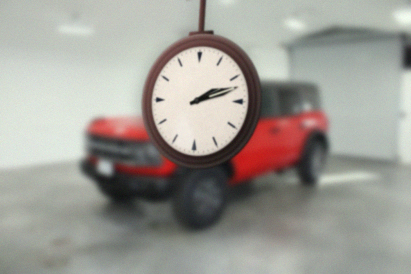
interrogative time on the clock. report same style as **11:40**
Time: **2:12**
